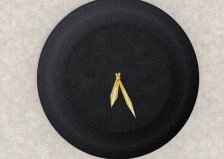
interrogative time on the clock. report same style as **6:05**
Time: **6:26**
